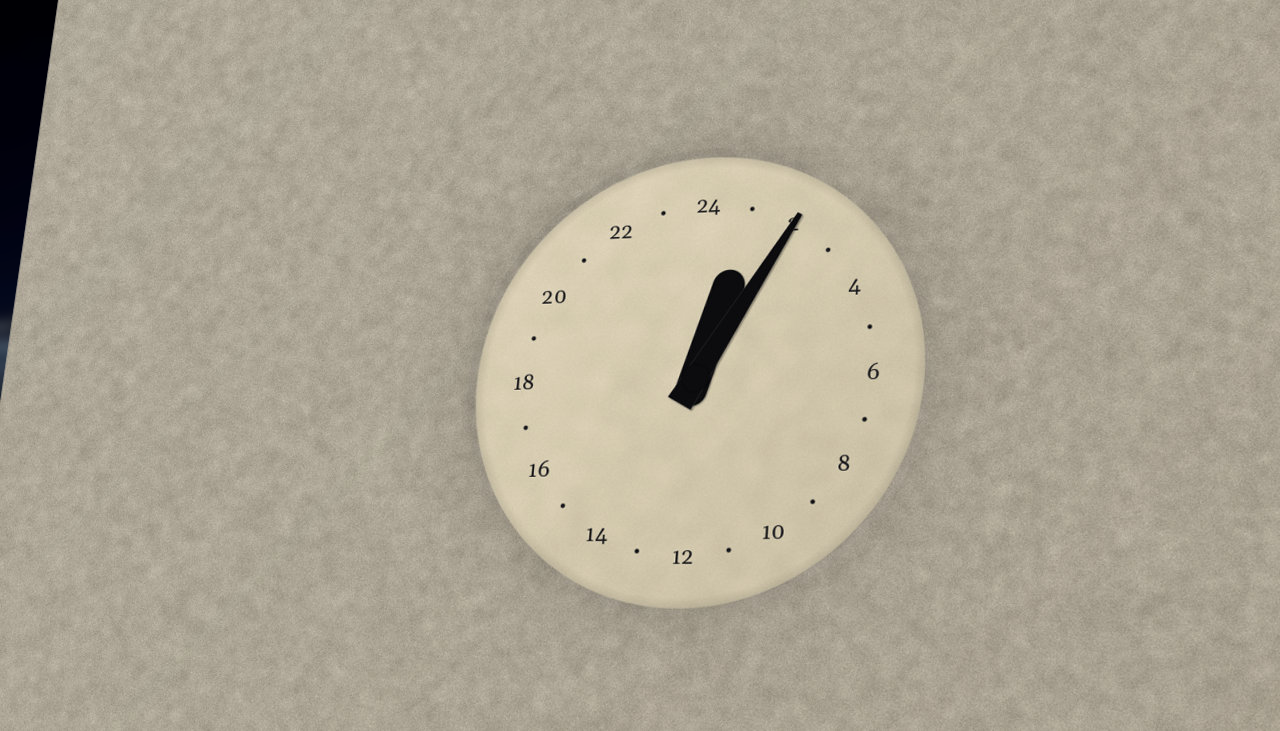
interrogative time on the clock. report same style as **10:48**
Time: **1:05**
